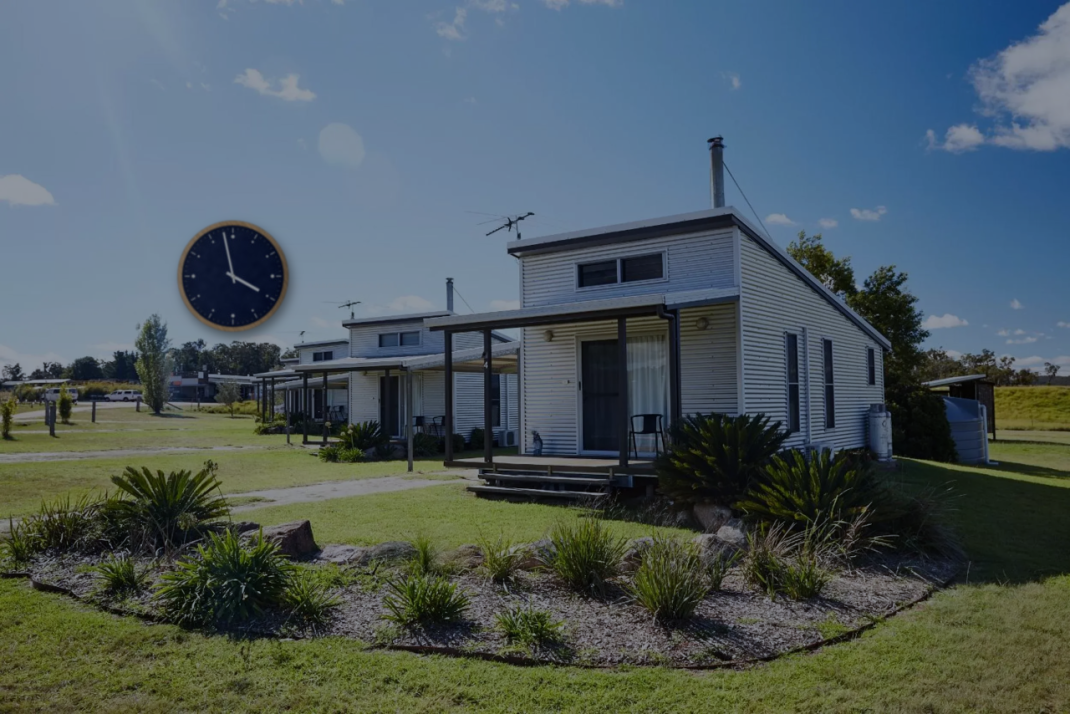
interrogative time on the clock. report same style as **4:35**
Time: **3:58**
